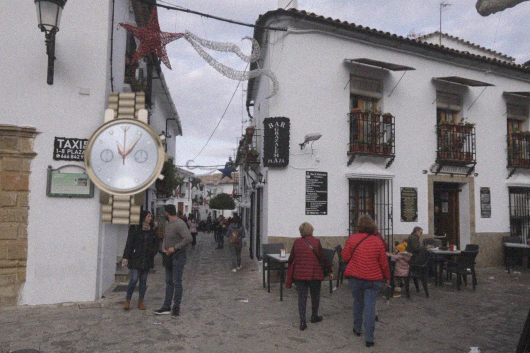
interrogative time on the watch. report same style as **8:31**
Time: **11:06**
